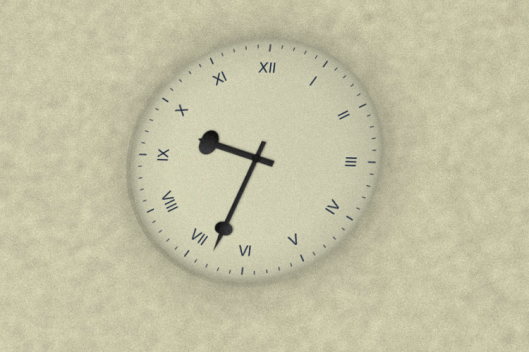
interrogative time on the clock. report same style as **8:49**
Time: **9:33**
